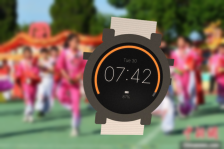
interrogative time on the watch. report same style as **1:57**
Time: **7:42**
